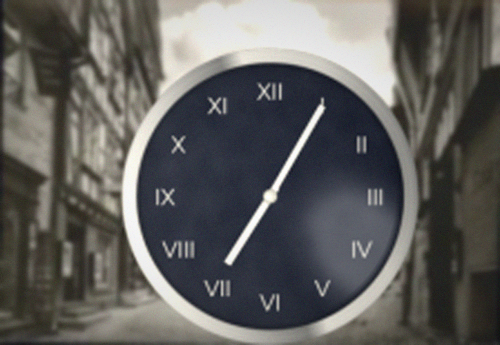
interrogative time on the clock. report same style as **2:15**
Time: **7:05**
